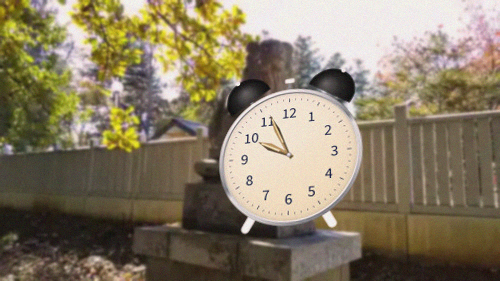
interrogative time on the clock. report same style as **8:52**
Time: **9:56**
